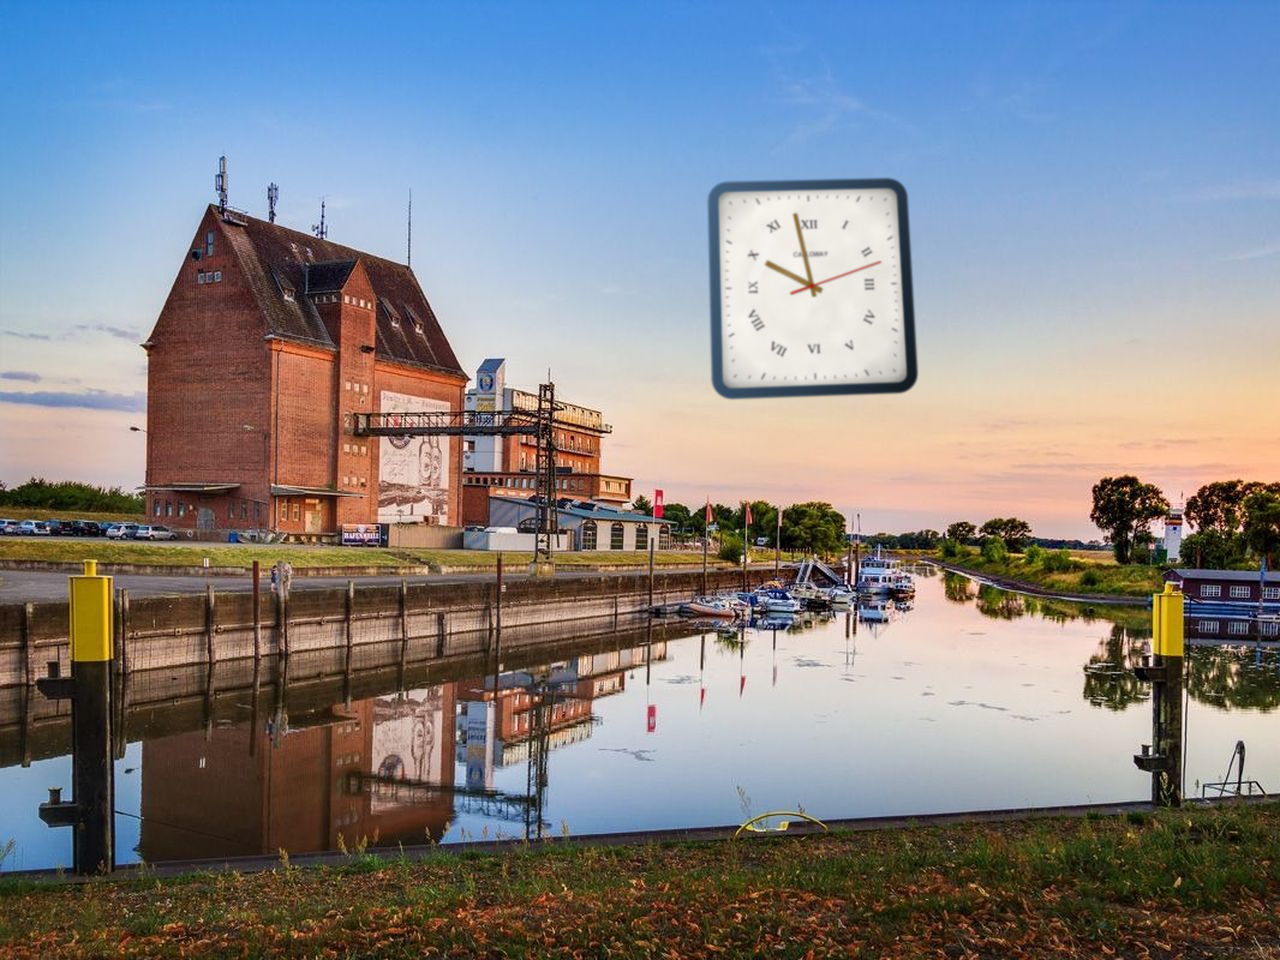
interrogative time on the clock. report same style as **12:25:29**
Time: **9:58:12**
